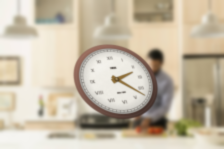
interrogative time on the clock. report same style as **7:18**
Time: **2:22**
